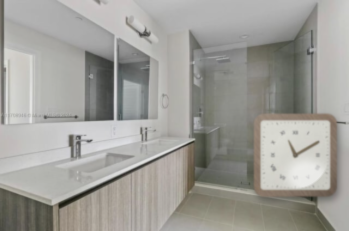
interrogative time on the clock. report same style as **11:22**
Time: **11:10**
